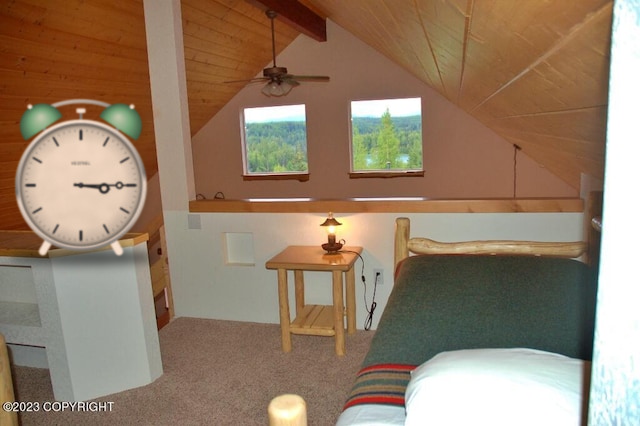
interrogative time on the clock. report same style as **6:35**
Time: **3:15**
